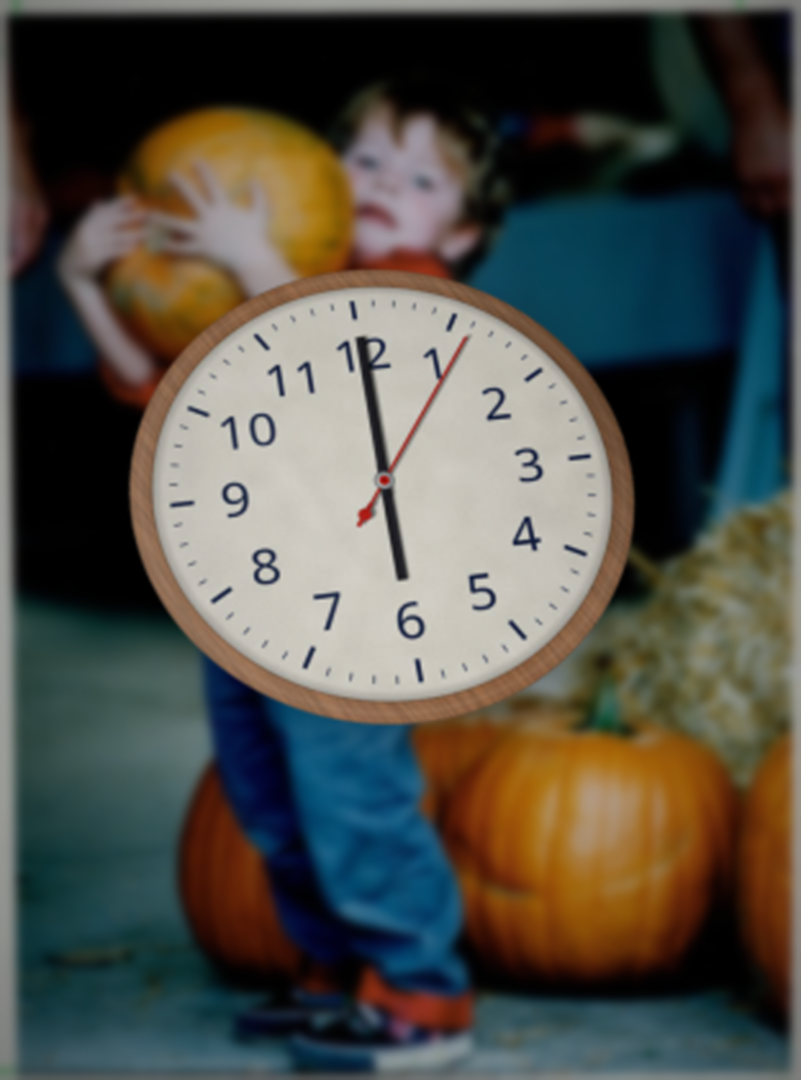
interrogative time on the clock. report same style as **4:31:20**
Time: **6:00:06**
